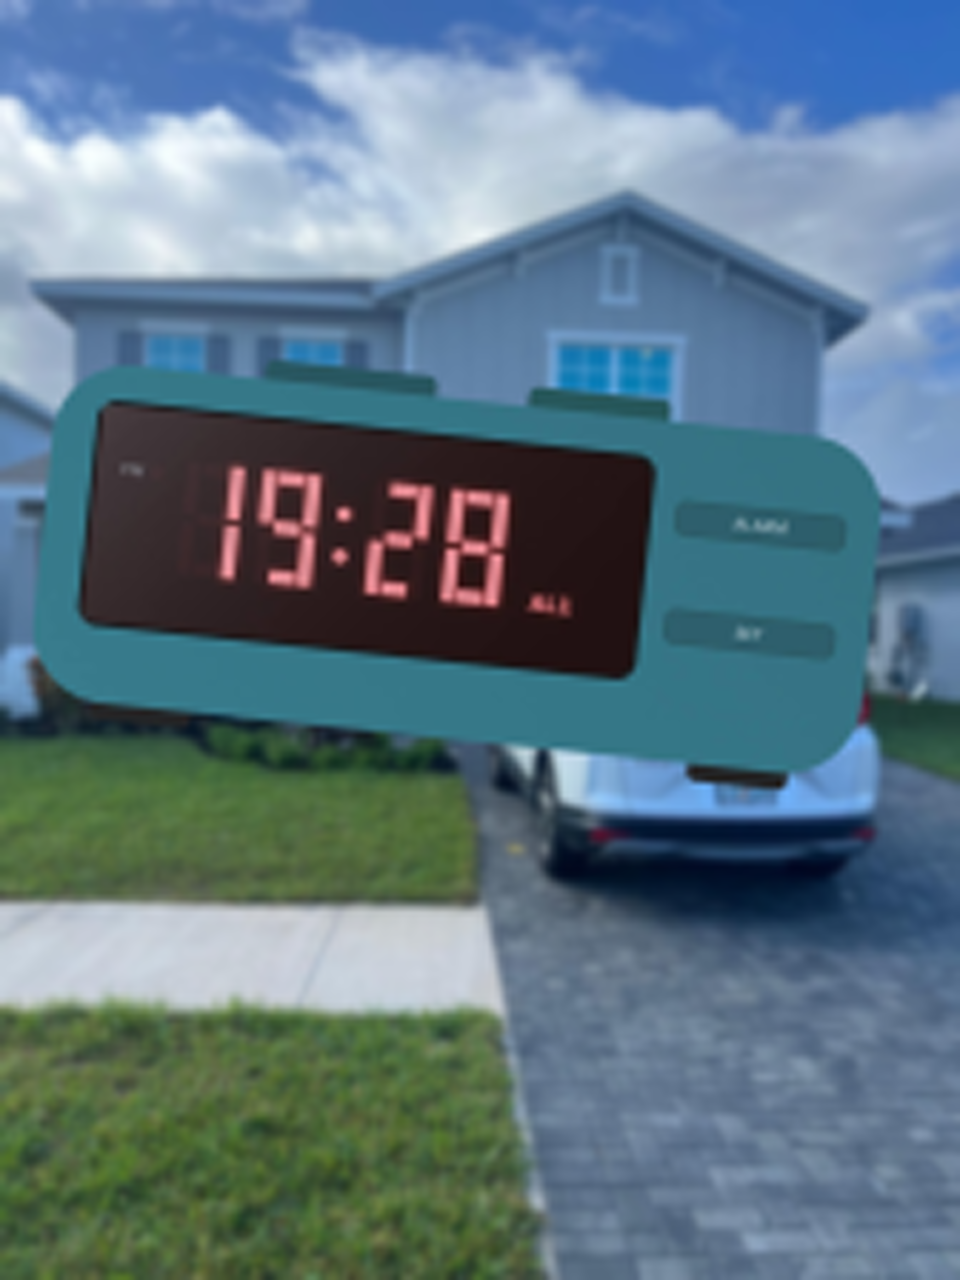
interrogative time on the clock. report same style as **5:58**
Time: **19:28**
